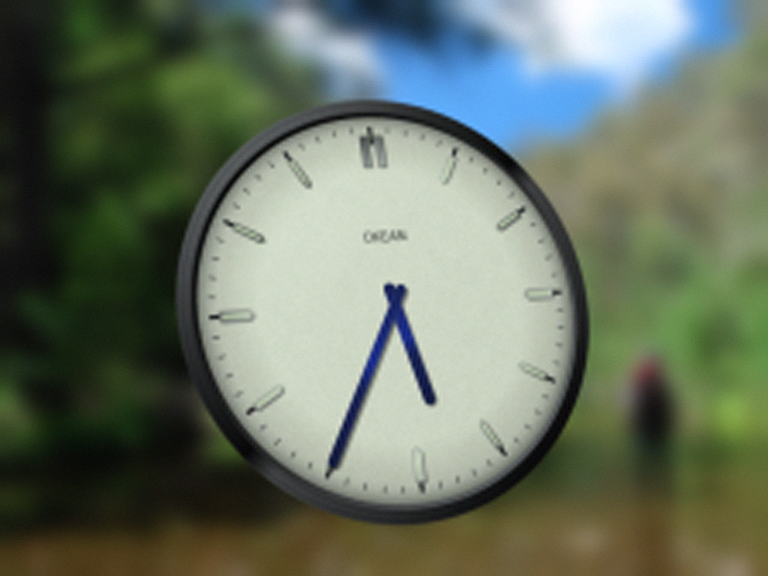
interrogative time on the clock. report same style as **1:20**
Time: **5:35**
